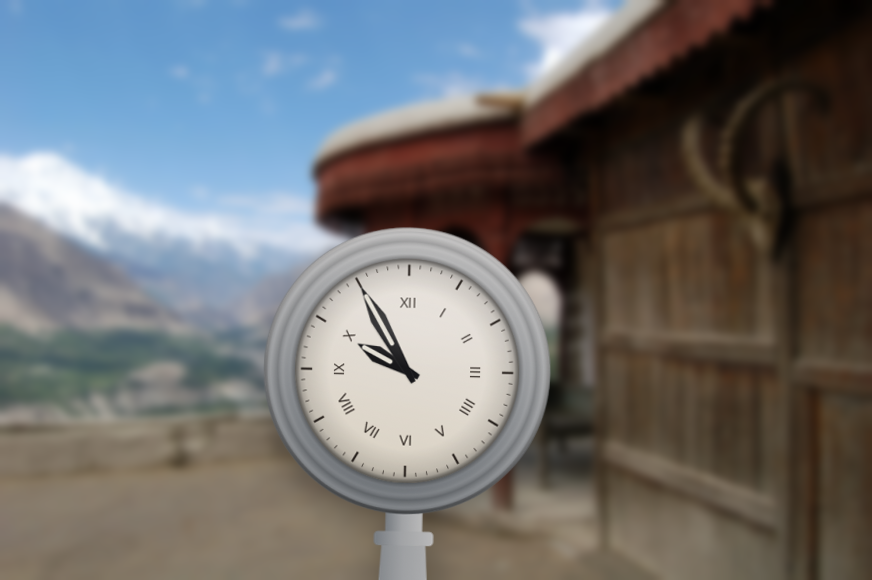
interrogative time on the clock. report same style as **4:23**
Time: **9:55**
